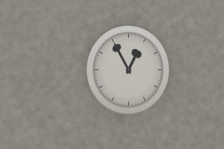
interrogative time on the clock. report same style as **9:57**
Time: **12:55**
